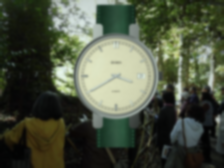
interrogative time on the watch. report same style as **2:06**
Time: **3:40**
